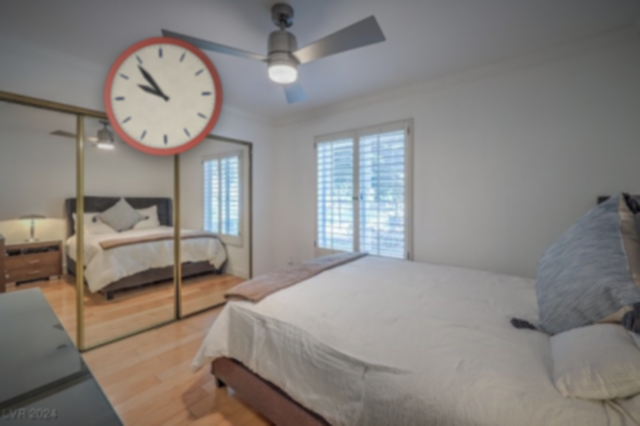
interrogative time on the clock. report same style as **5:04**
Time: **9:54**
